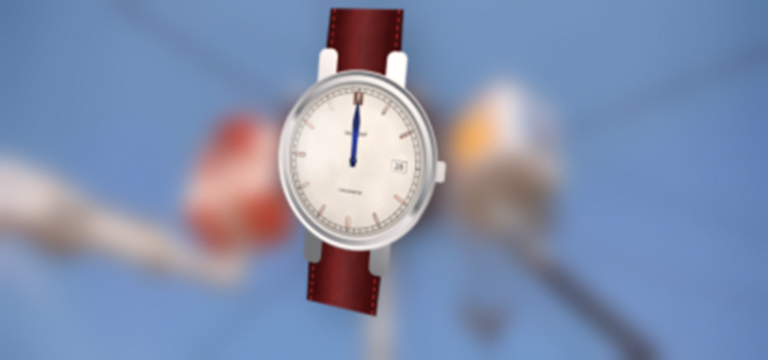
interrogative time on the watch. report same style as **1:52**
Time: **12:00**
